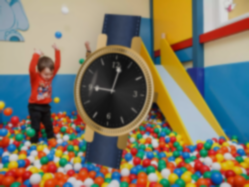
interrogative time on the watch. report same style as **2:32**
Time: **9:02**
